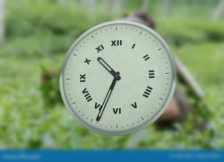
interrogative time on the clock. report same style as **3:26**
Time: **10:34**
